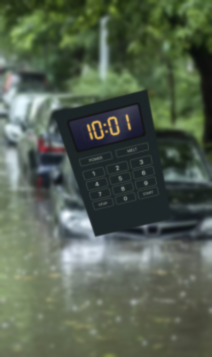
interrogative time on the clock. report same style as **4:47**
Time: **10:01**
